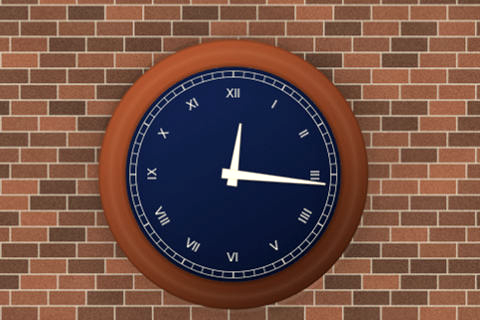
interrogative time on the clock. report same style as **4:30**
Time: **12:16**
